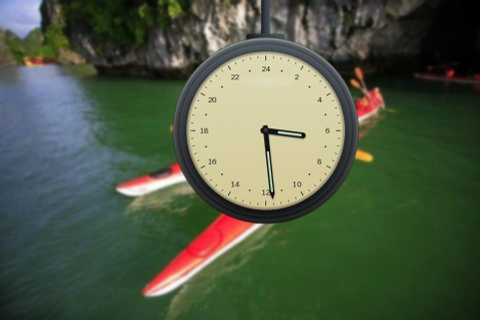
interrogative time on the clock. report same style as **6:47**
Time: **6:29**
